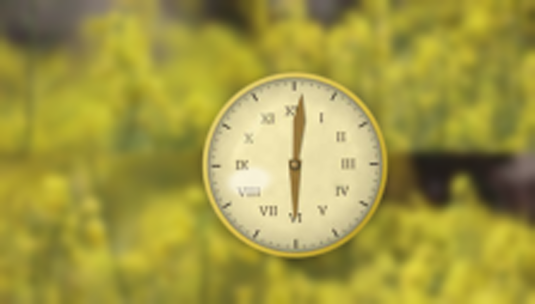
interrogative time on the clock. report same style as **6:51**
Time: **6:01**
